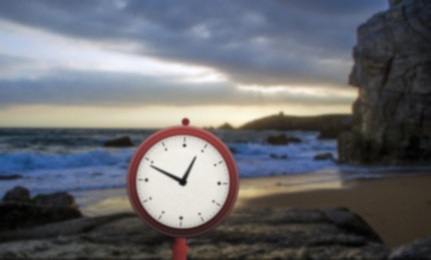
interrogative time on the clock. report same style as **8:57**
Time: **12:49**
